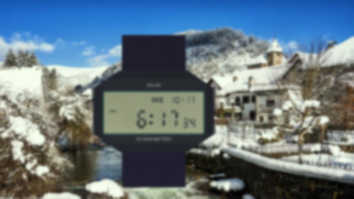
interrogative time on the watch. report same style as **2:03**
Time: **6:17**
